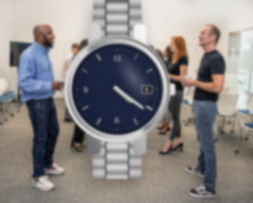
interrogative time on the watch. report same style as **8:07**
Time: **4:21**
